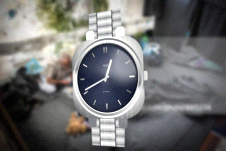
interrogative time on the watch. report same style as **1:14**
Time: **12:41**
